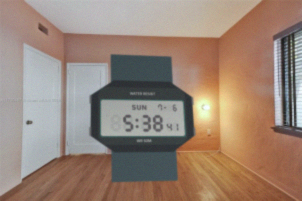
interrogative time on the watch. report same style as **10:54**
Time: **5:38**
